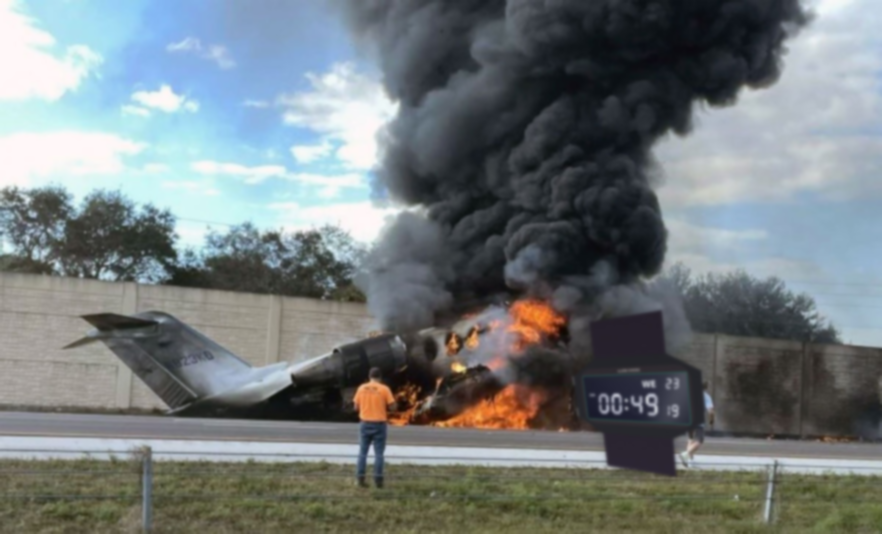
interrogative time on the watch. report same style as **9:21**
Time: **0:49**
